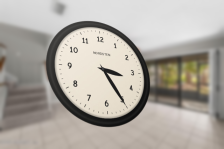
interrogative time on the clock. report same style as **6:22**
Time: **3:25**
